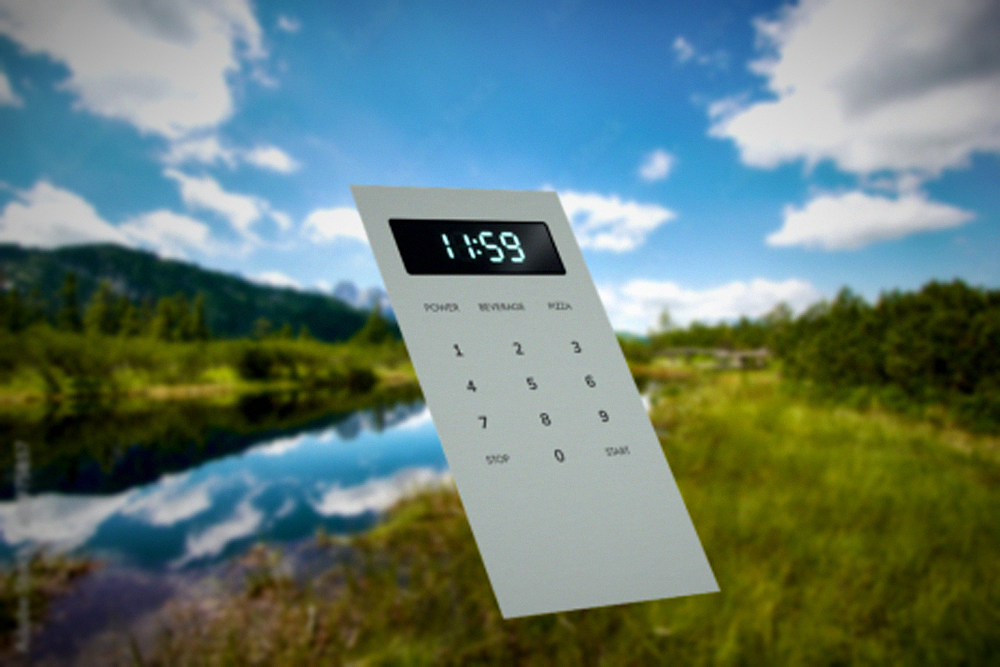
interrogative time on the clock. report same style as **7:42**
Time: **11:59**
